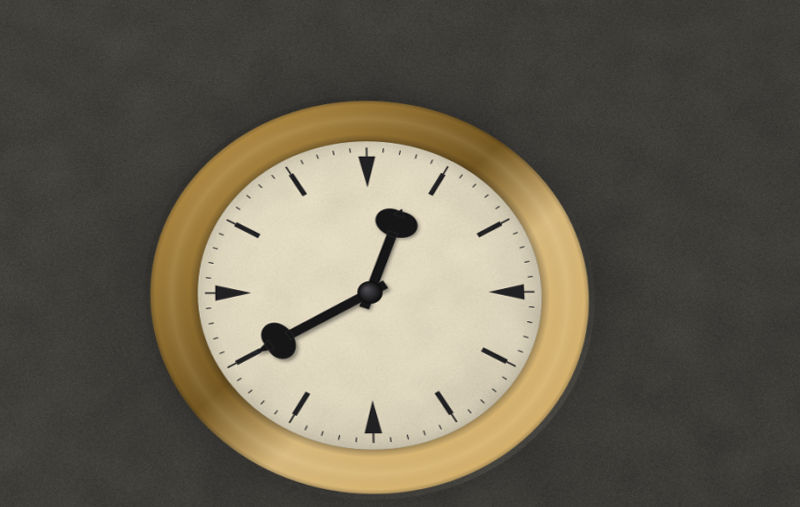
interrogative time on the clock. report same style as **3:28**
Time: **12:40**
